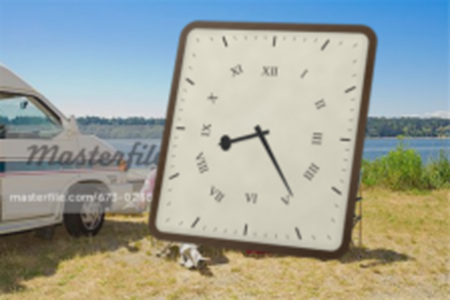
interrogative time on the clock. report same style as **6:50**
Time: **8:24**
